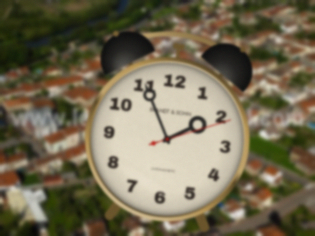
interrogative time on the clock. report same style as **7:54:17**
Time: **1:55:11**
